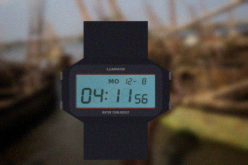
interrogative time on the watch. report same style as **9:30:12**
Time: **4:11:56**
